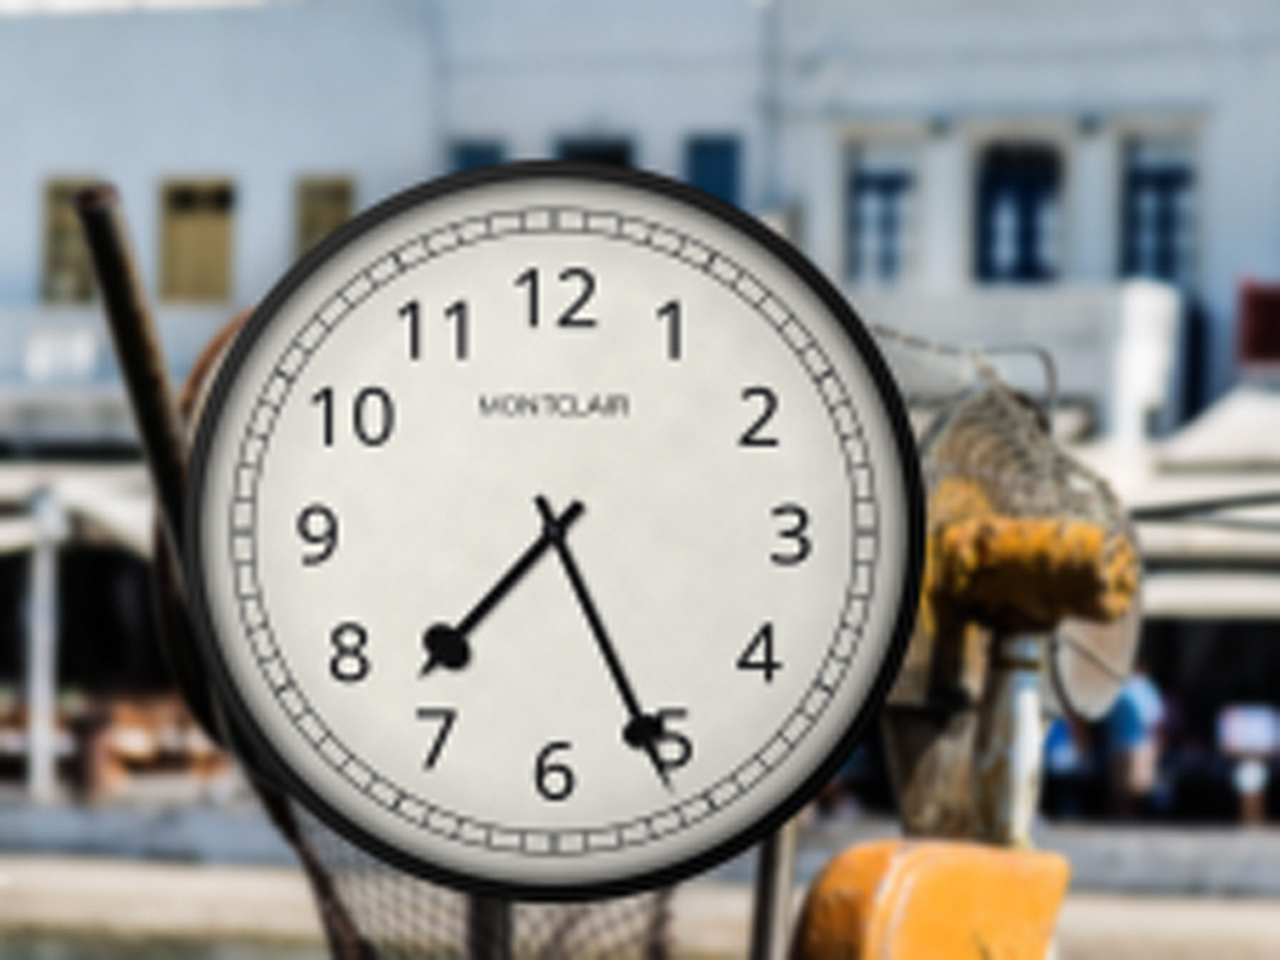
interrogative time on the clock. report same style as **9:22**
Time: **7:26**
